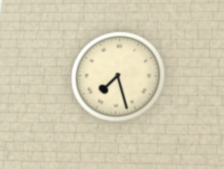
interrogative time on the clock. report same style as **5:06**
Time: **7:27**
